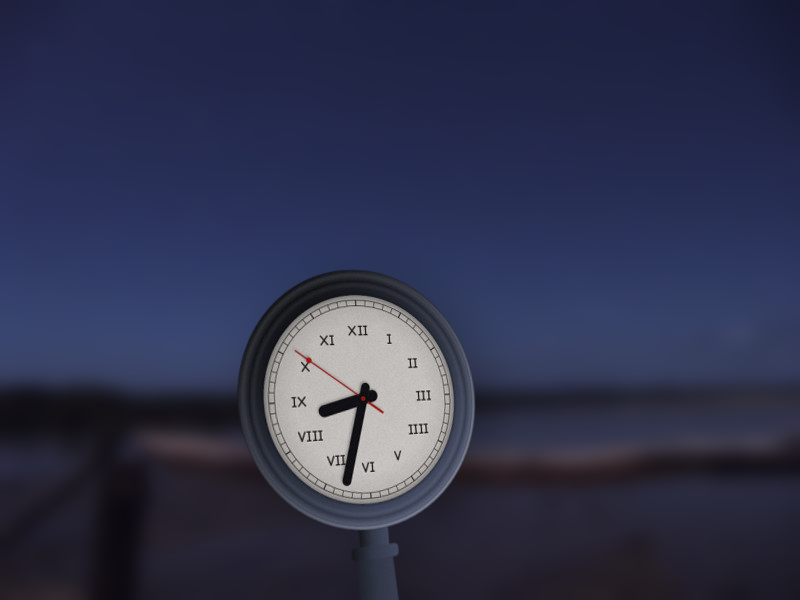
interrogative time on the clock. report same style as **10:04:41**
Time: **8:32:51**
